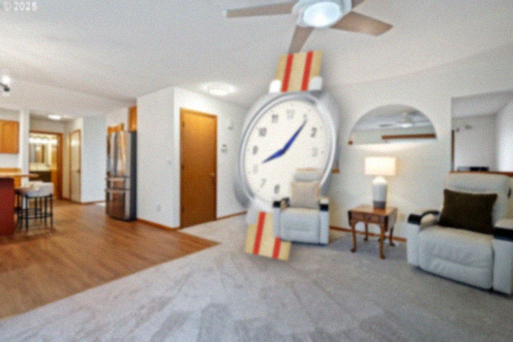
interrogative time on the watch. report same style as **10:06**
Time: **8:06**
